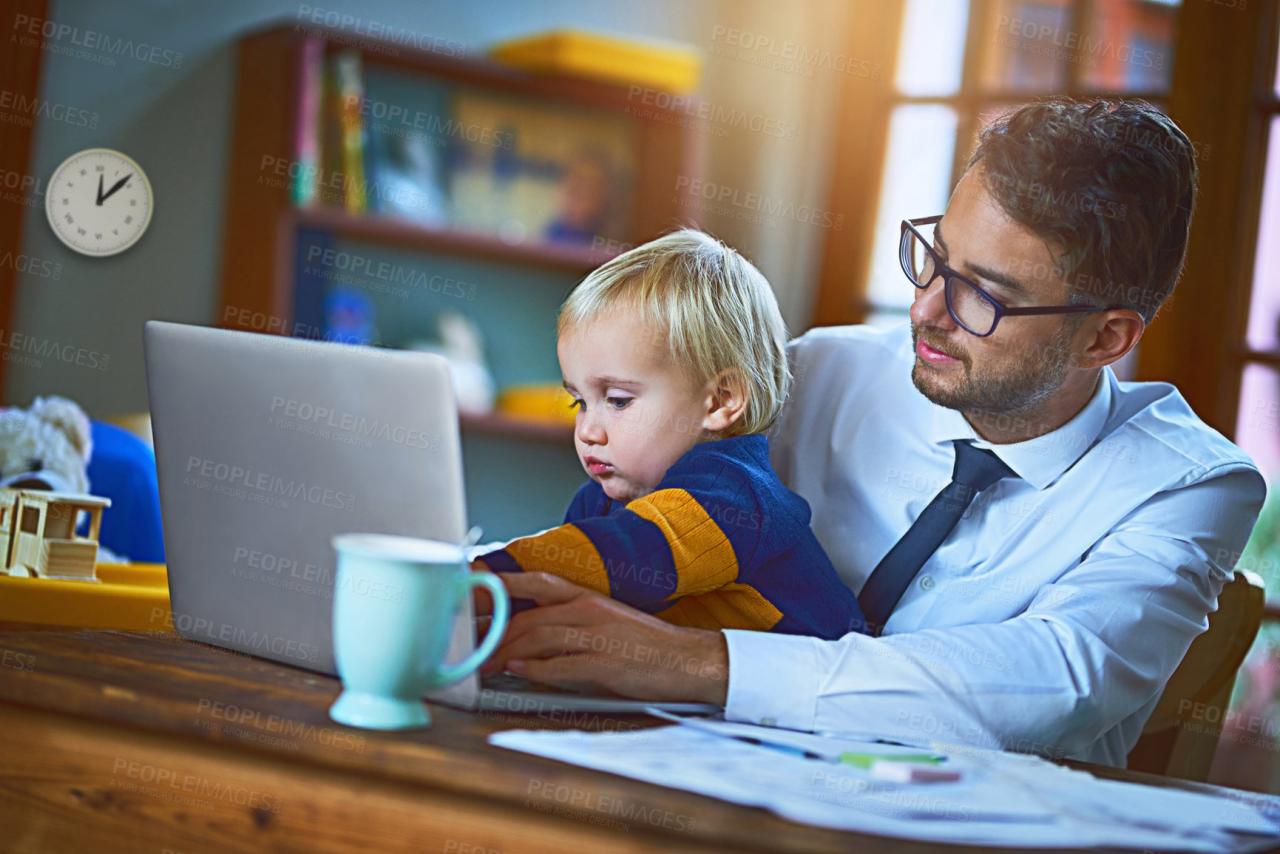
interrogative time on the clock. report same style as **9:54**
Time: **12:08**
